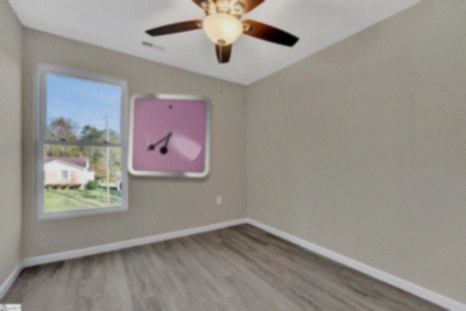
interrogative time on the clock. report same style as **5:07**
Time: **6:39**
